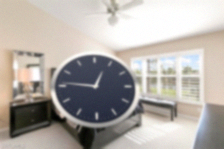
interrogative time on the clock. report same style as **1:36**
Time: **12:46**
